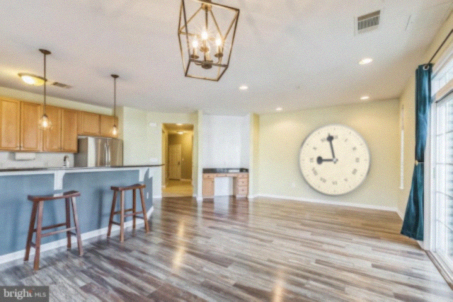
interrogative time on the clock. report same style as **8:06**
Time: **8:58**
